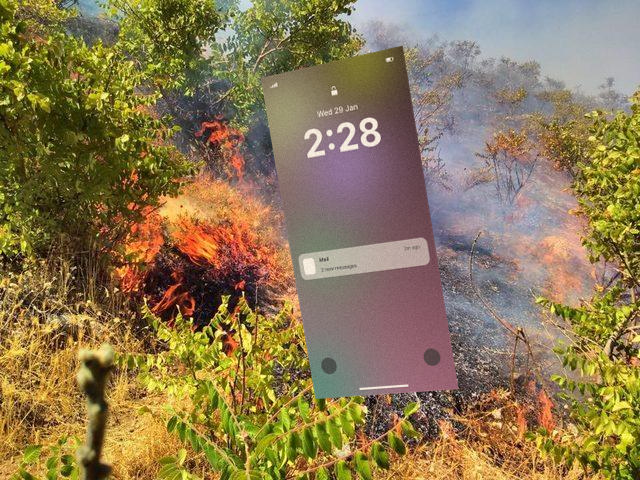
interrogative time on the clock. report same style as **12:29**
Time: **2:28**
